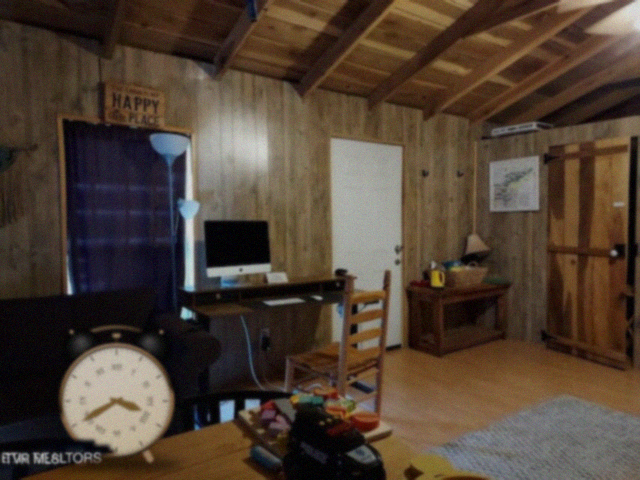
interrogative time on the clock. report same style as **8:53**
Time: **3:40**
